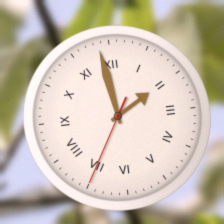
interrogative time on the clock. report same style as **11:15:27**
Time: **1:58:35**
